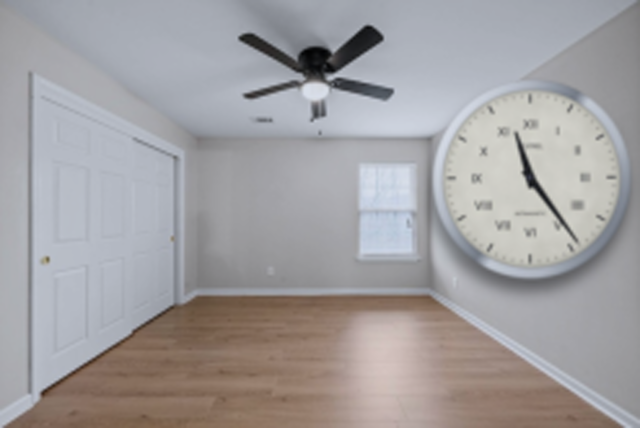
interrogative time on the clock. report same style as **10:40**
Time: **11:24**
